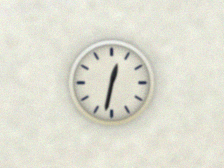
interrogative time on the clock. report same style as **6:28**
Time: **12:32**
